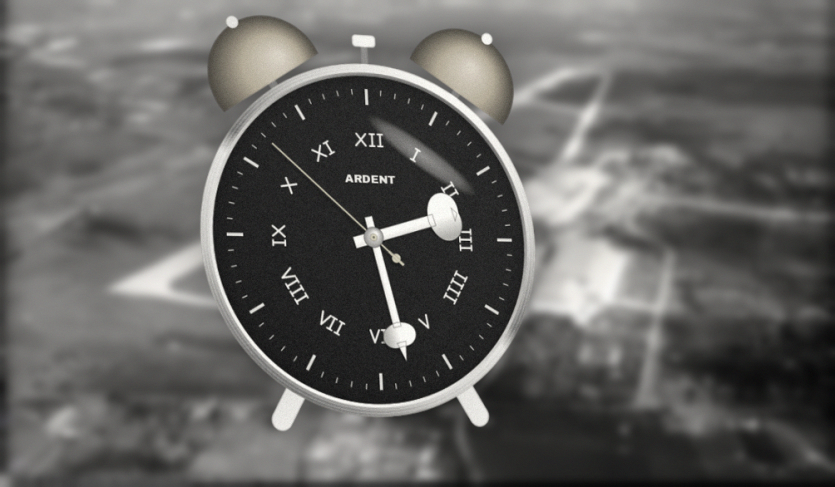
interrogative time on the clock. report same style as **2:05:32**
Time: **2:27:52**
